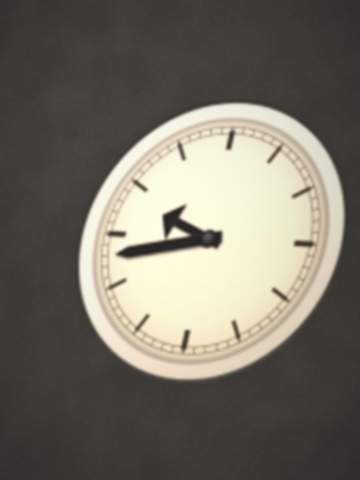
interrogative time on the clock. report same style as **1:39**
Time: **9:43**
